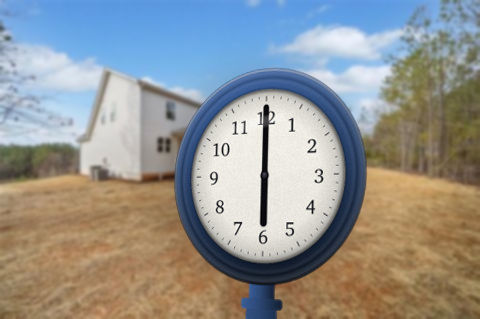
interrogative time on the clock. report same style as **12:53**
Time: **6:00**
